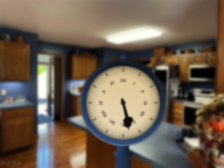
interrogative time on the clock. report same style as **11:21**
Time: **5:28**
